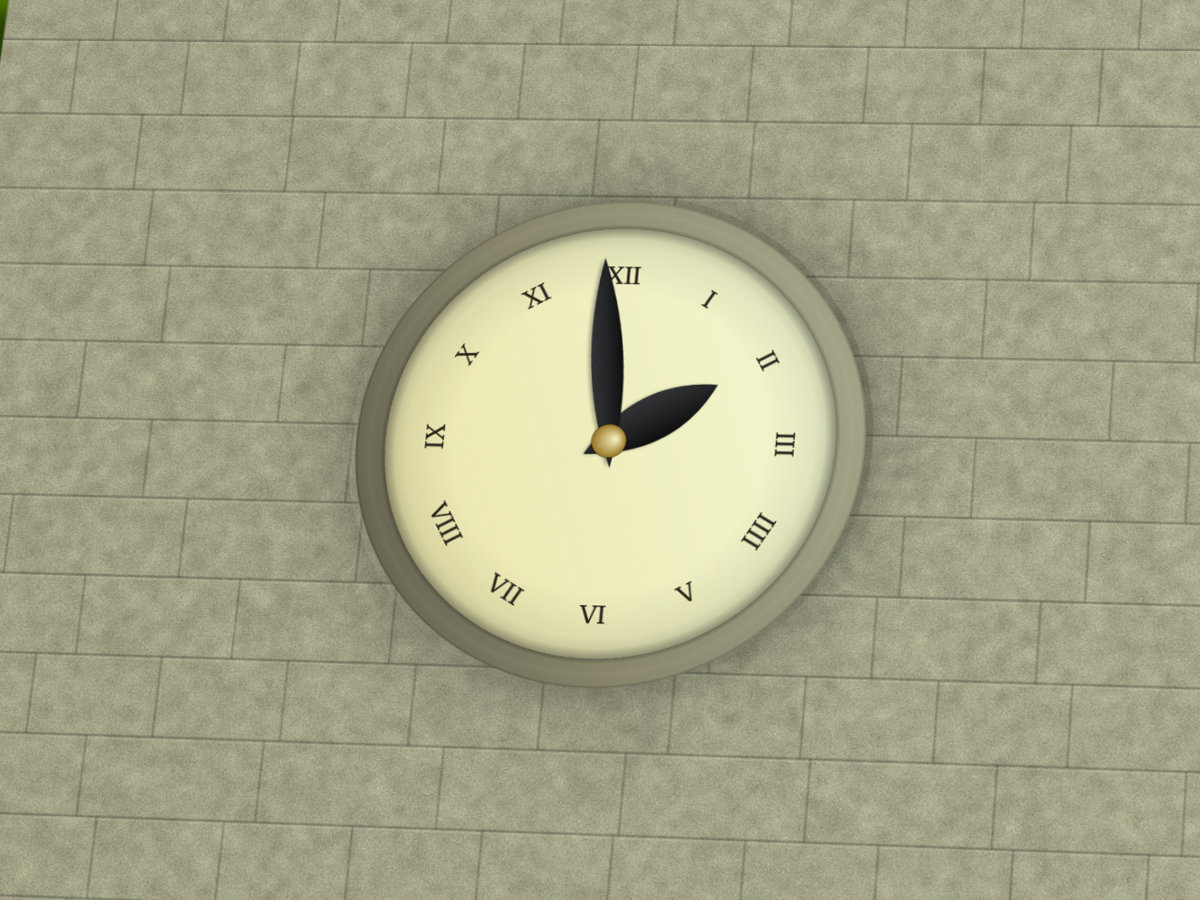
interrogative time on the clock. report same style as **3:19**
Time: **1:59**
